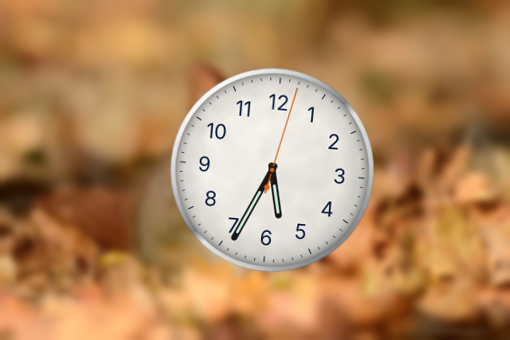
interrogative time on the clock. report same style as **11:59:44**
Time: **5:34:02**
